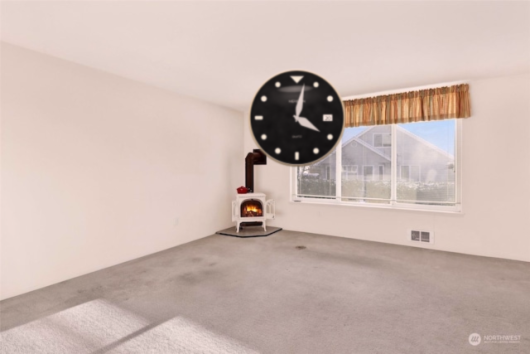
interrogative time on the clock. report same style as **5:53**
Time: **4:02**
